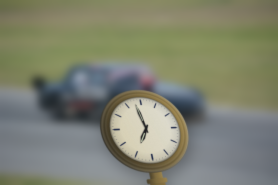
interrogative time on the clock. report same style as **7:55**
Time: **6:58**
